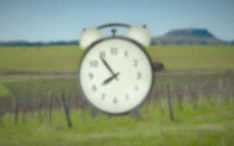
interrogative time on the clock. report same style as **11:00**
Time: **7:54**
